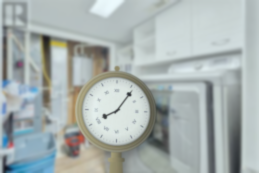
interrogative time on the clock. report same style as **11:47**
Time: **8:06**
